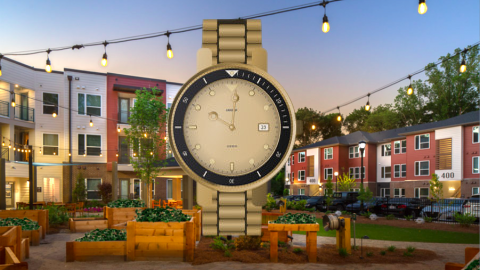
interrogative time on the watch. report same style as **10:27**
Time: **10:01**
